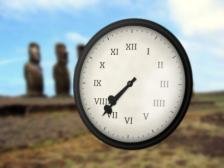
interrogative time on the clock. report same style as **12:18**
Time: **7:37**
